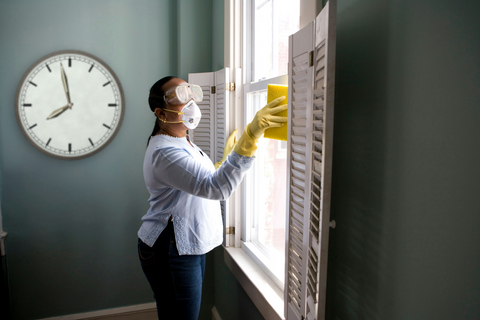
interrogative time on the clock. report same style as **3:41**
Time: **7:58**
